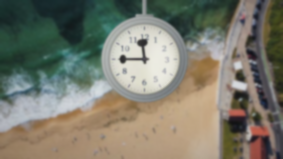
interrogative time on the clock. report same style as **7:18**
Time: **11:45**
